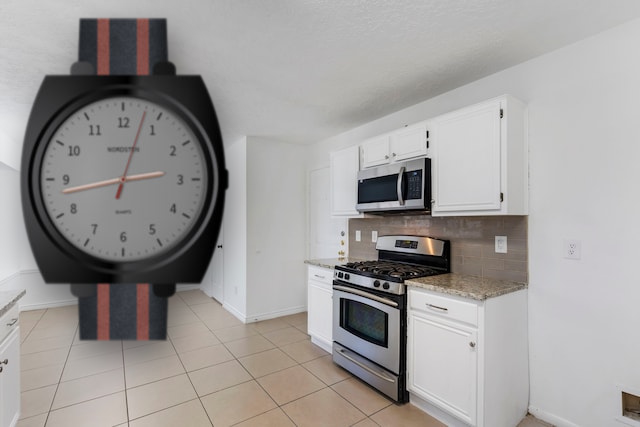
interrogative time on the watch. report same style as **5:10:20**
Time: **2:43:03**
